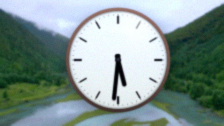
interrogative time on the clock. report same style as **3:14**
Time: **5:31**
